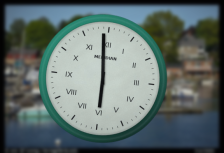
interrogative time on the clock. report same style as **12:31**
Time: **5:59**
